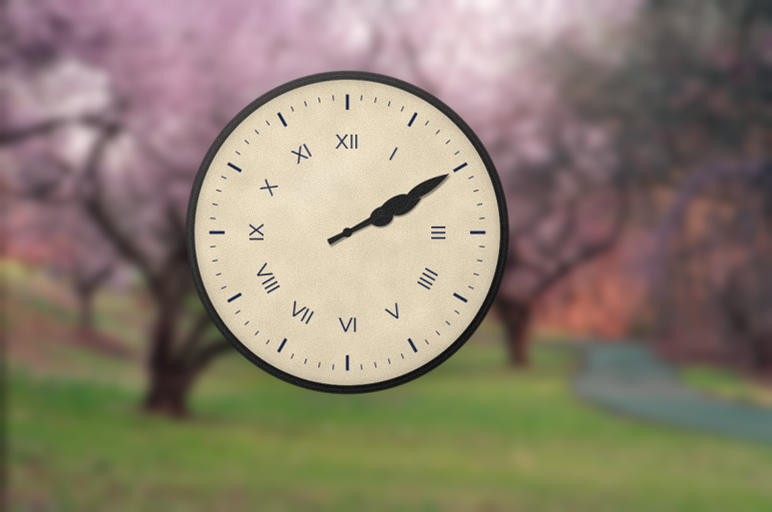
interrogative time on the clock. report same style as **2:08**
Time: **2:10**
